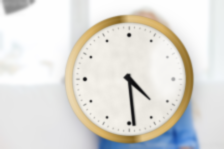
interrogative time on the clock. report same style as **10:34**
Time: **4:29**
